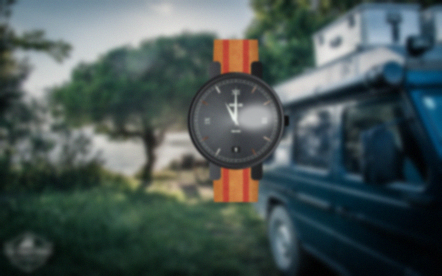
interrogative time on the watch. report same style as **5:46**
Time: **11:00**
